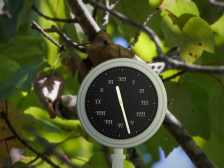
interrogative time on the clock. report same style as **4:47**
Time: **11:27**
